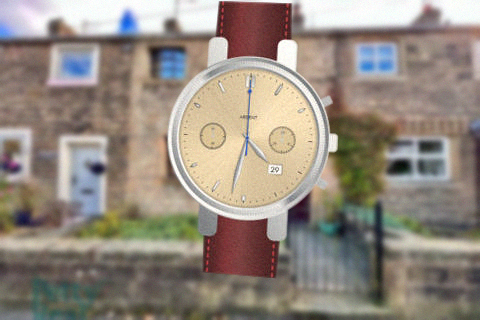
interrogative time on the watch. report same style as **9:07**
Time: **4:32**
